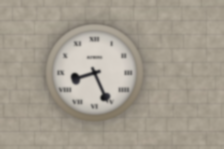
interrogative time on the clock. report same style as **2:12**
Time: **8:26**
